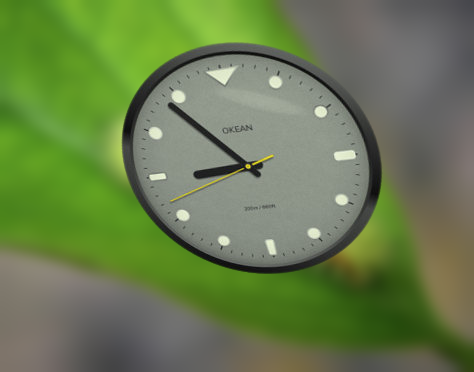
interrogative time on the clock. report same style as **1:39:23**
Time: **8:53:42**
